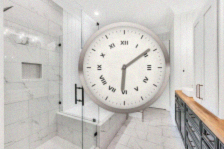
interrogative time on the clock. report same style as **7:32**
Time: **6:09**
